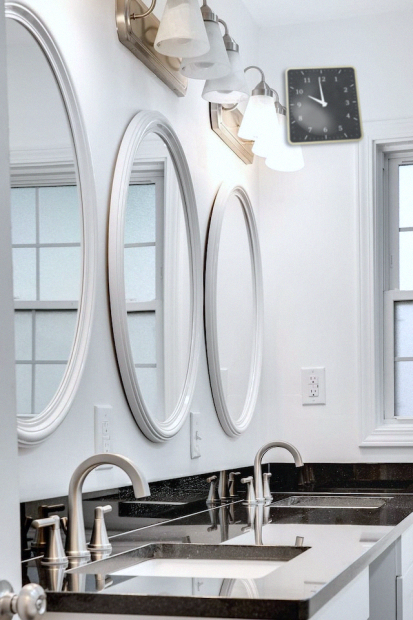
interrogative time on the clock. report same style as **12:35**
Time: **9:59**
